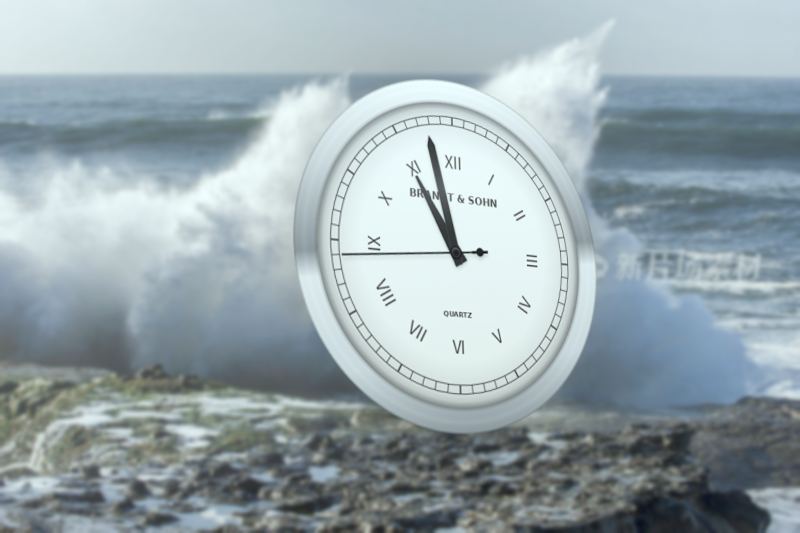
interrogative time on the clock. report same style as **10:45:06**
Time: **10:57:44**
